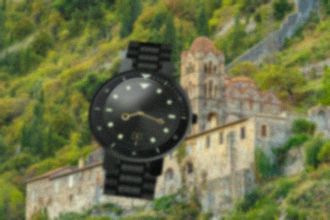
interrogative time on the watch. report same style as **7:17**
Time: **8:18**
